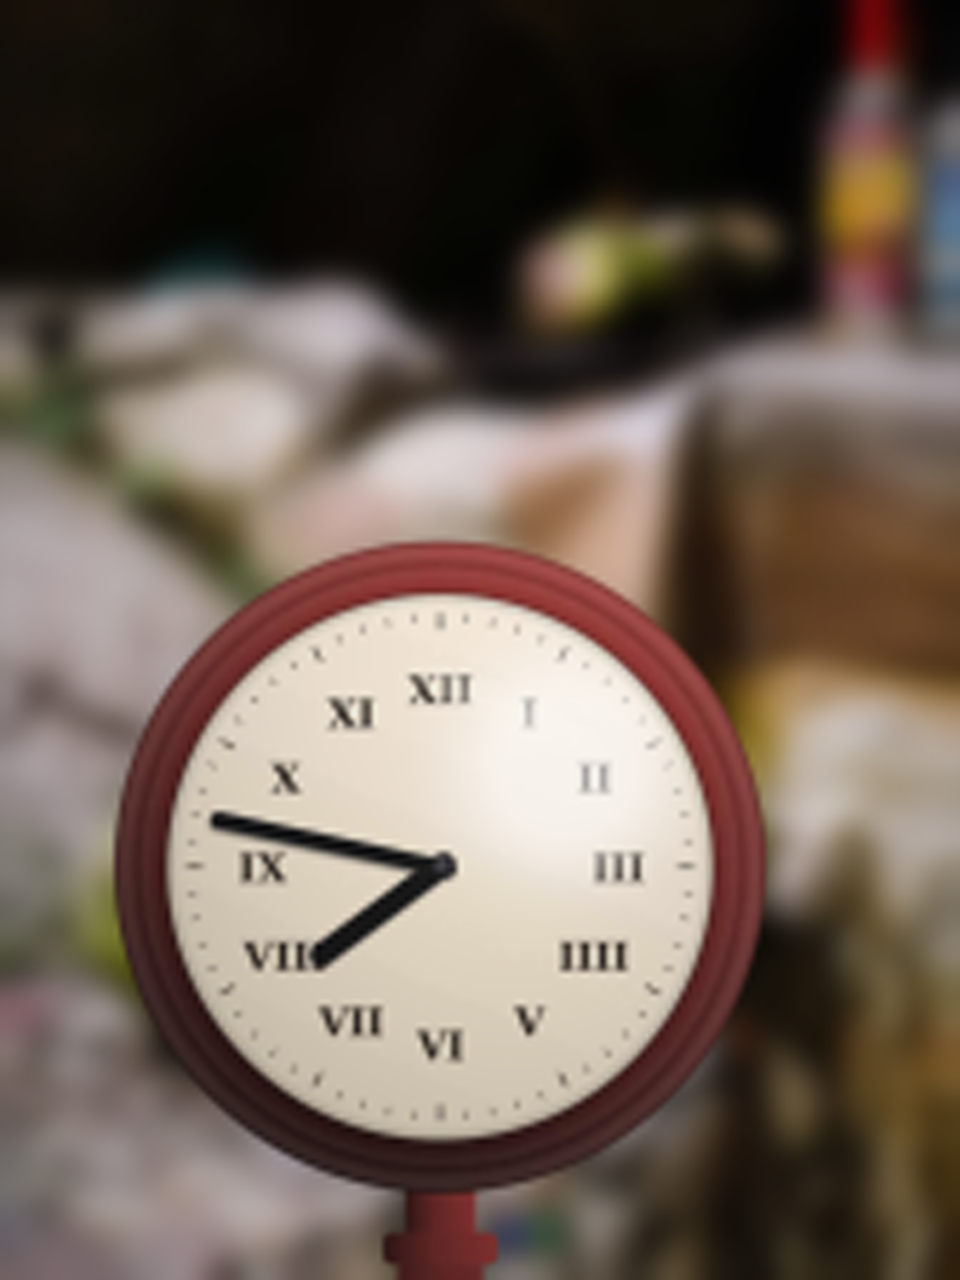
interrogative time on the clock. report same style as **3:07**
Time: **7:47**
